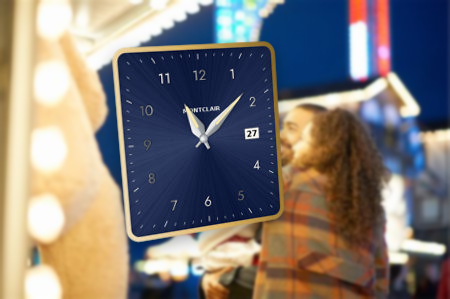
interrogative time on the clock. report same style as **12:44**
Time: **11:08**
